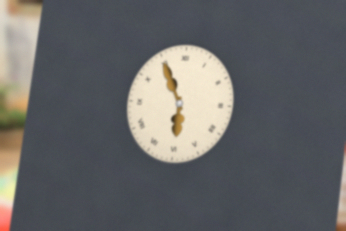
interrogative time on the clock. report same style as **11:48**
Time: **5:55**
